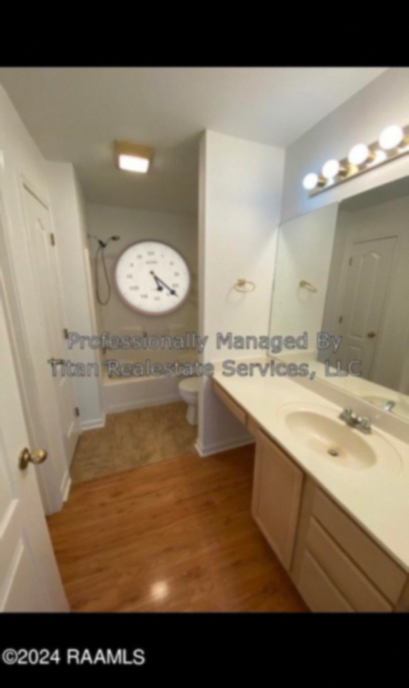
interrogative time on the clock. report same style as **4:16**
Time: **5:23**
